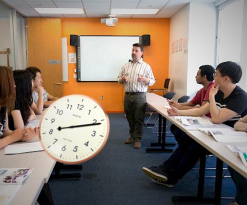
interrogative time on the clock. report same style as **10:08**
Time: **8:11**
